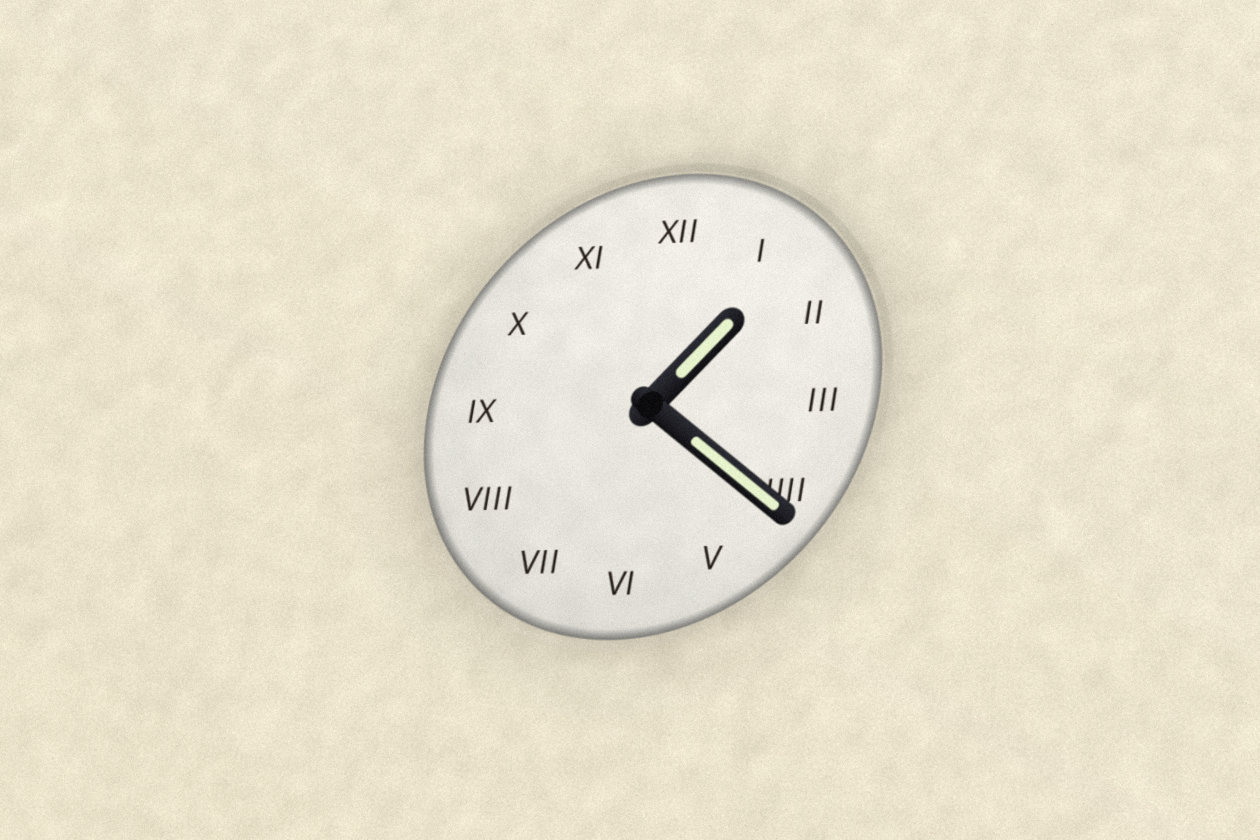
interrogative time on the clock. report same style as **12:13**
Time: **1:21**
